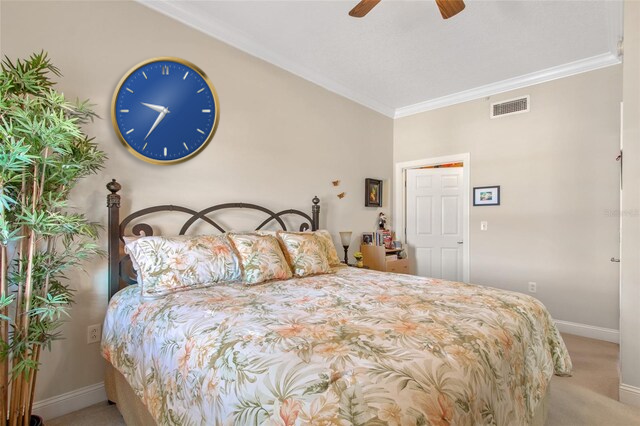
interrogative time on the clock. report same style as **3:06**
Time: **9:36**
